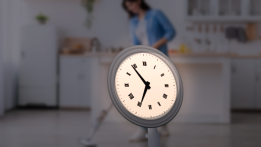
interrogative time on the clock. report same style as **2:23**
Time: **6:54**
